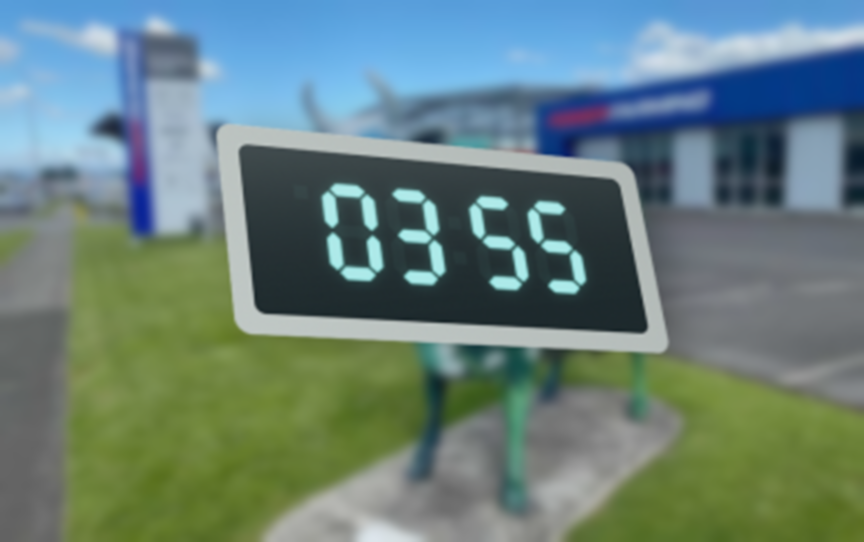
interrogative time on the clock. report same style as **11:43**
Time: **3:55**
